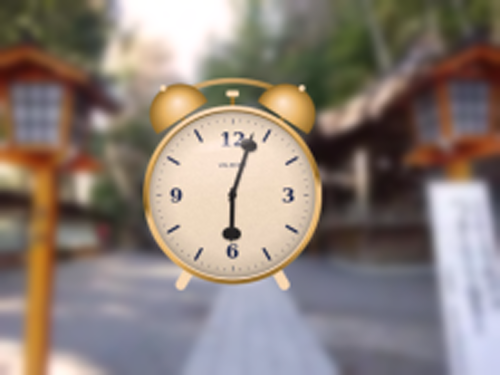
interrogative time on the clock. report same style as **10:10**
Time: **6:03**
